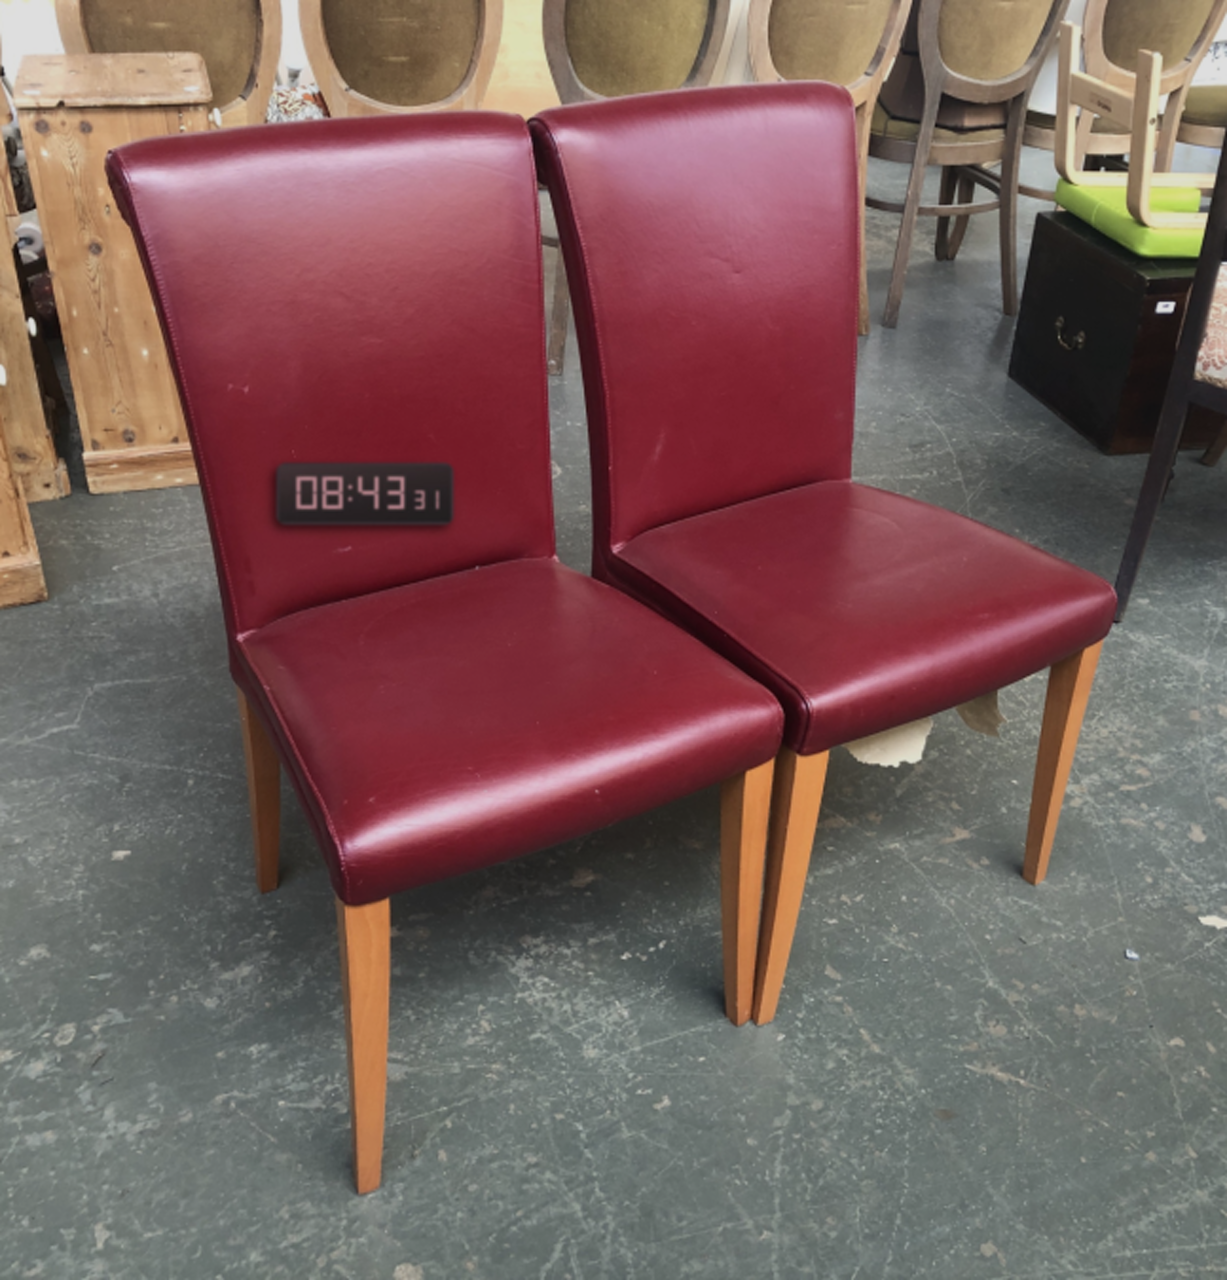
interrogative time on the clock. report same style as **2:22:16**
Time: **8:43:31**
